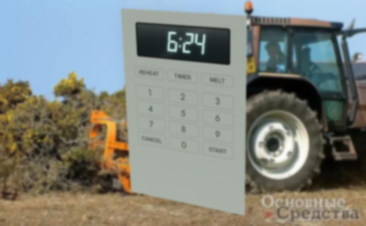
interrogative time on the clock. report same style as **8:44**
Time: **6:24**
